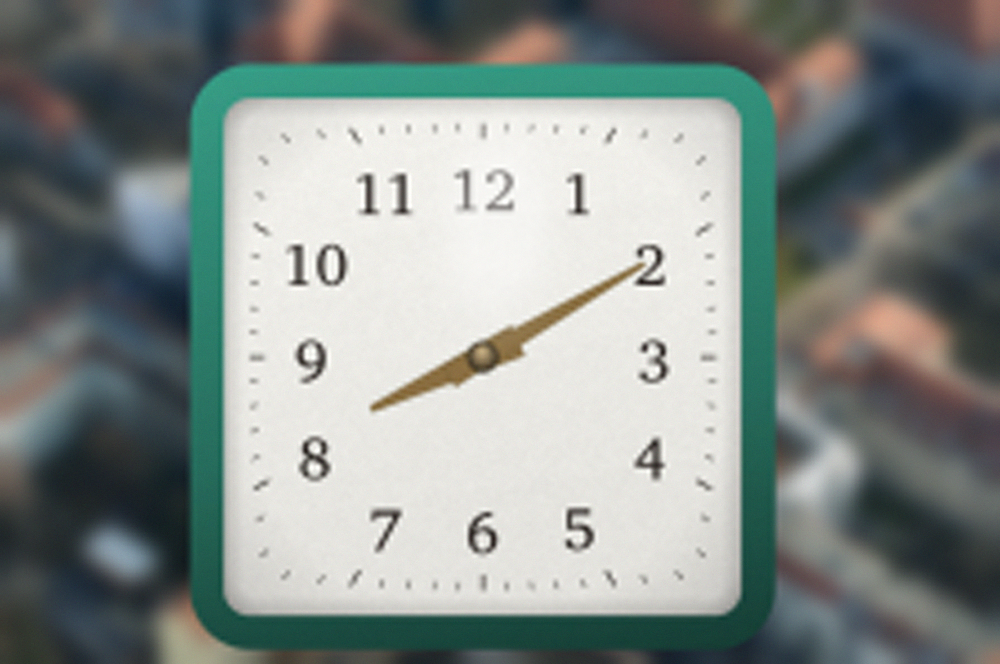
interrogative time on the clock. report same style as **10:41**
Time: **8:10**
